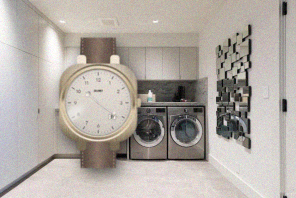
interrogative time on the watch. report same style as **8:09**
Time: **10:21**
